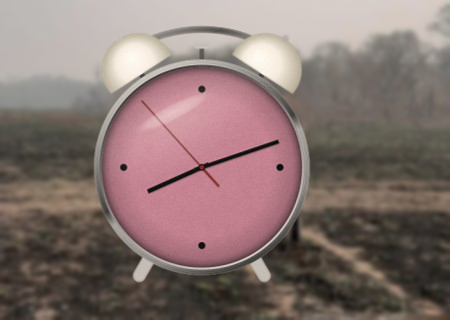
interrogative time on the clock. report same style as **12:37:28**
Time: **8:11:53**
